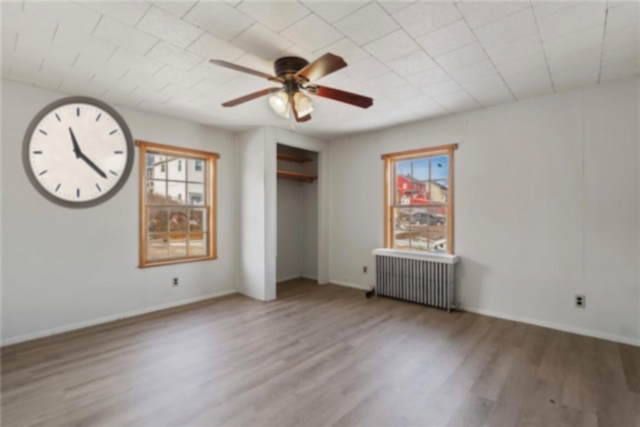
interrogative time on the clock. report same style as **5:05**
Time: **11:22**
